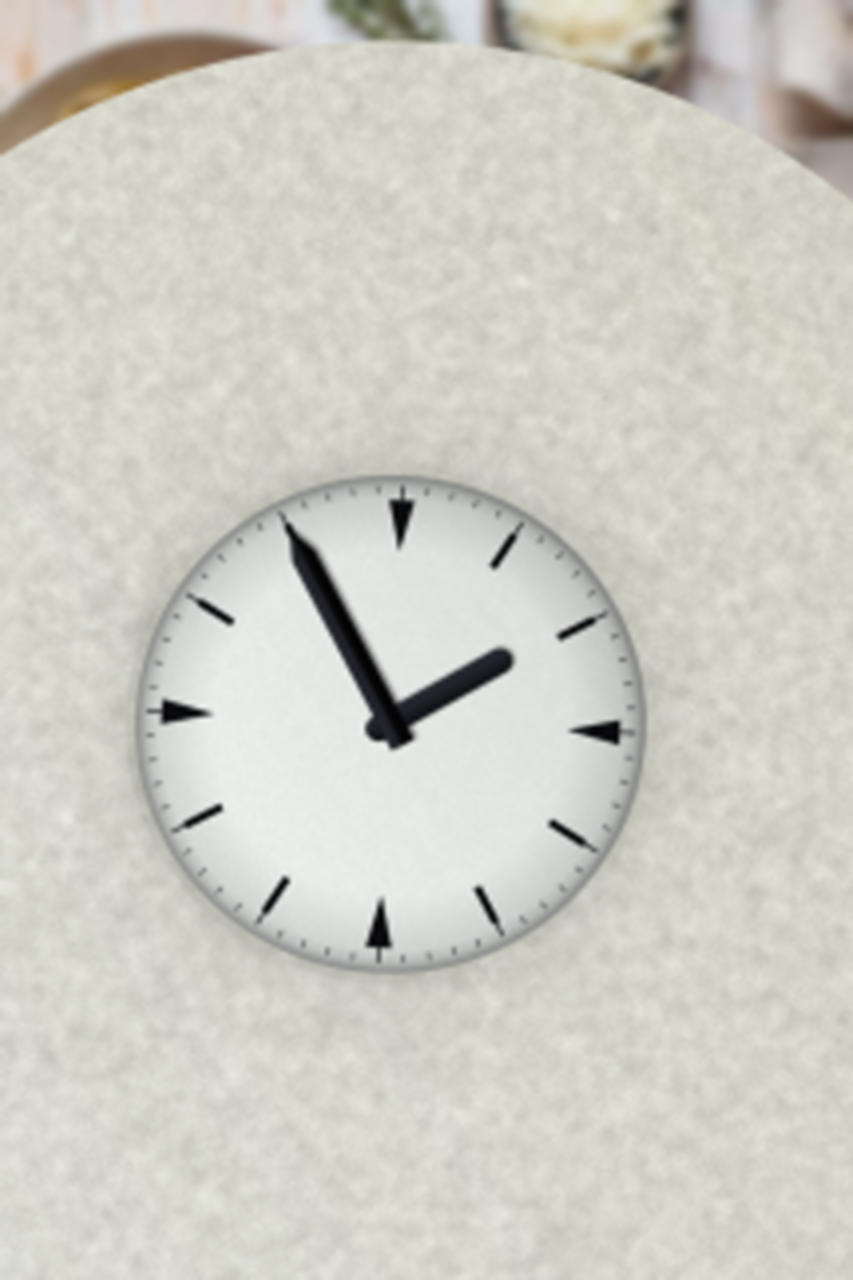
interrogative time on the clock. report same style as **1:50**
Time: **1:55**
